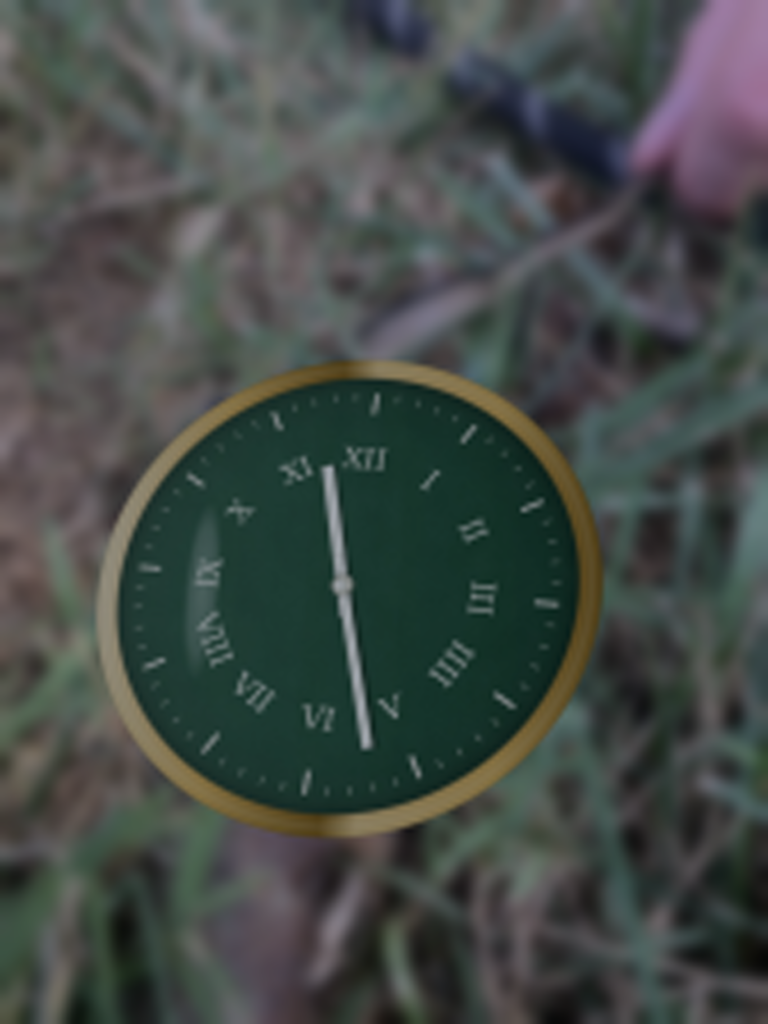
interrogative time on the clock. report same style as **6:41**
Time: **11:27**
